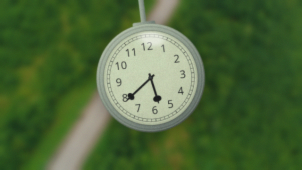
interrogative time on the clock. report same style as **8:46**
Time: **5:39**
